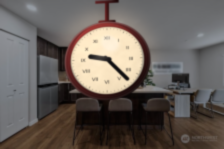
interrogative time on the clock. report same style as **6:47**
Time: **9:23**
